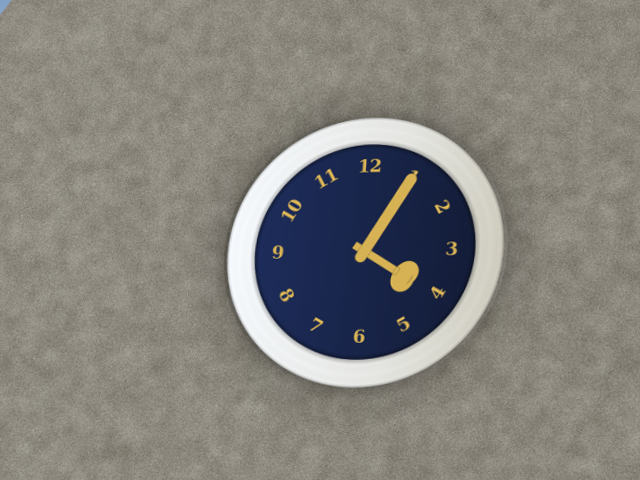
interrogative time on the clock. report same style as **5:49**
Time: **4:05**
